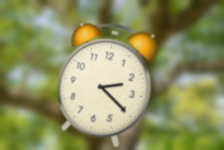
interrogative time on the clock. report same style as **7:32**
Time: **2:20**
